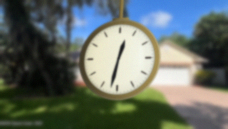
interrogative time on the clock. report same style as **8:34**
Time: **12:32**
